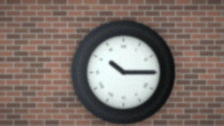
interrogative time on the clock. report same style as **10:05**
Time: **10:15**
